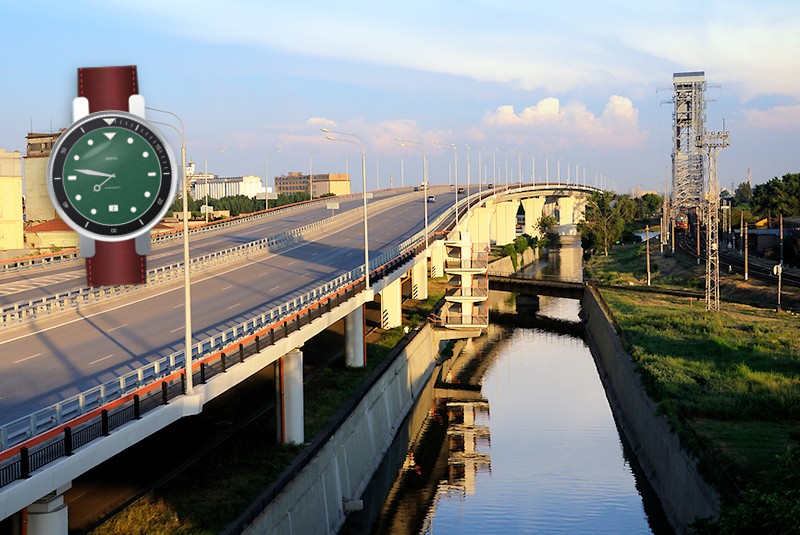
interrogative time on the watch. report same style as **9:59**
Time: **7:47**
